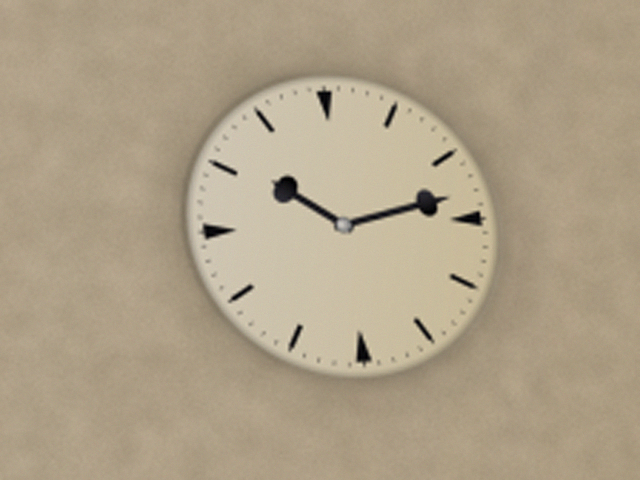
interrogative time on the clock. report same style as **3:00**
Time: **10:13**
